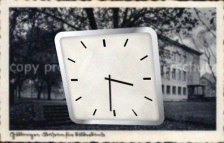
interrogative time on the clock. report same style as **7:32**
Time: **3:31**
